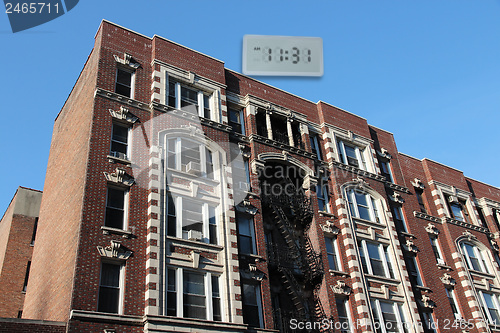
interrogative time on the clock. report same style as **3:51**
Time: **11:31**
